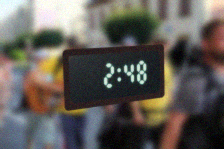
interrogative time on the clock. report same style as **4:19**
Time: **2:48**
